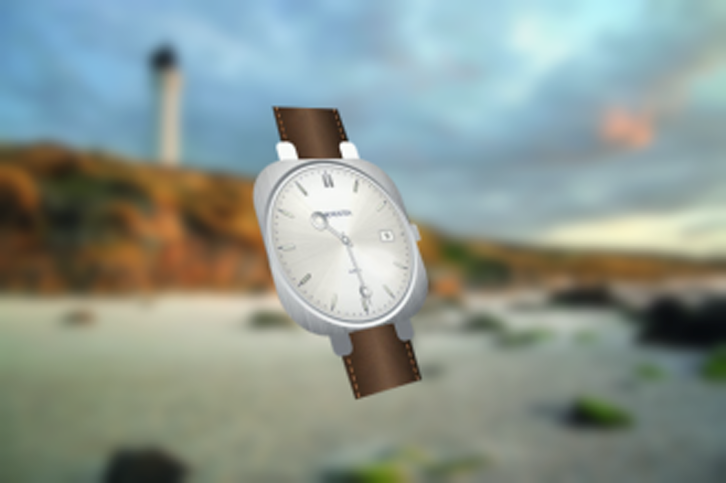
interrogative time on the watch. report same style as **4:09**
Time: **10:29**
